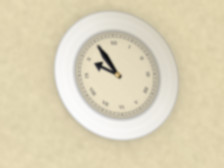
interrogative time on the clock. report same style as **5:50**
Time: **9:55**
